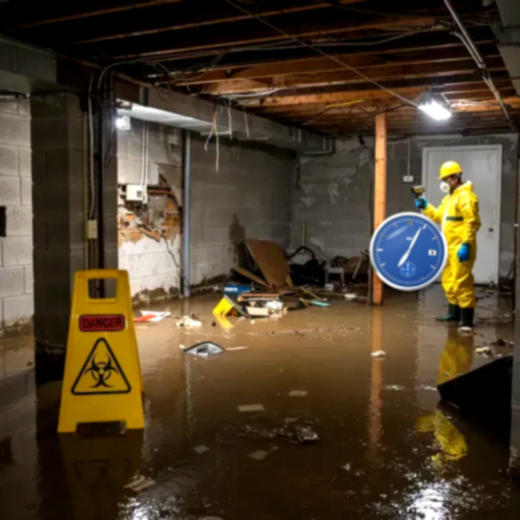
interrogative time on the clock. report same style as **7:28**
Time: **7:04**
